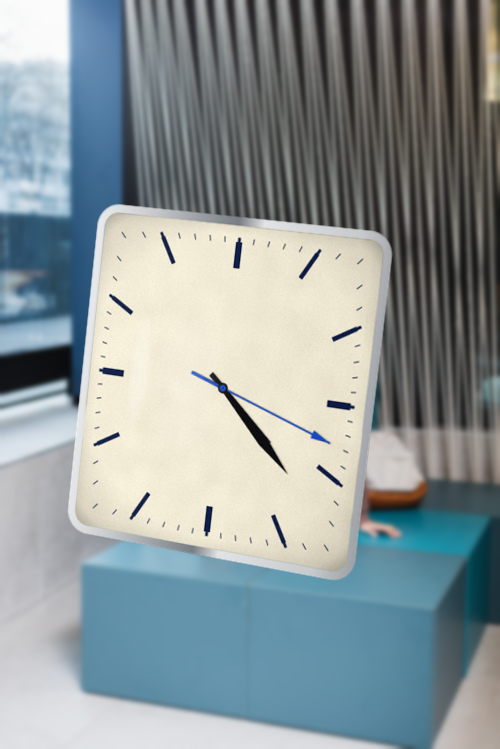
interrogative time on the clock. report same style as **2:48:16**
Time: **4:22:18**
